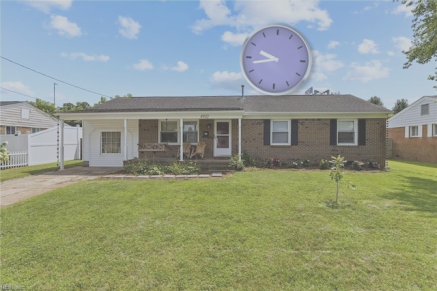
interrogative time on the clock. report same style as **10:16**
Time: **9:43**
